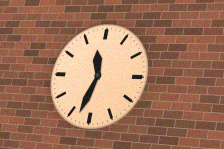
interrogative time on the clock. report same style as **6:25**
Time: **11:33**
